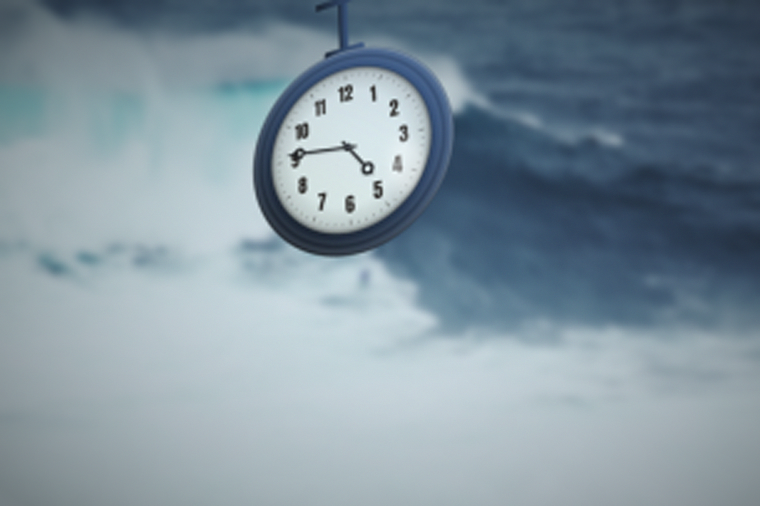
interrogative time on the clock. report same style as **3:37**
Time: **4:46**
